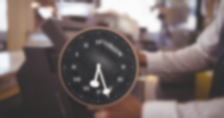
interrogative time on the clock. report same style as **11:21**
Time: **6:27**
